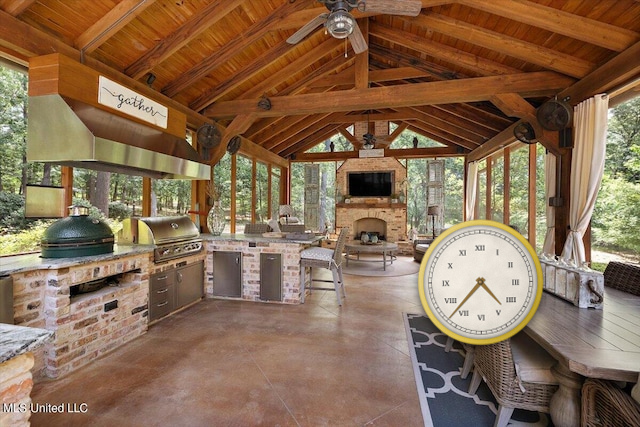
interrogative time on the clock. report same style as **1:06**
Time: **4:37**
